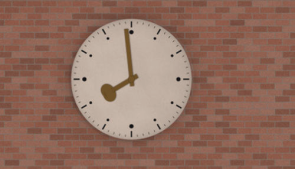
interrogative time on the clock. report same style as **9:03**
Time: **7:59**
